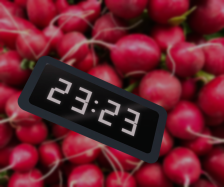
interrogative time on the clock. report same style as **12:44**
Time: **23:23**
